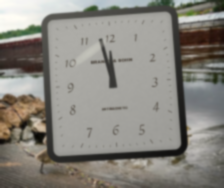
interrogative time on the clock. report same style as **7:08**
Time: **11:58**
